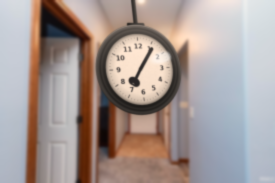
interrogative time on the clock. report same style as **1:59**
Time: **7:06**
